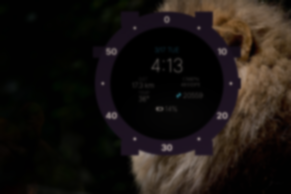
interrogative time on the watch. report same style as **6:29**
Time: **4:13**
